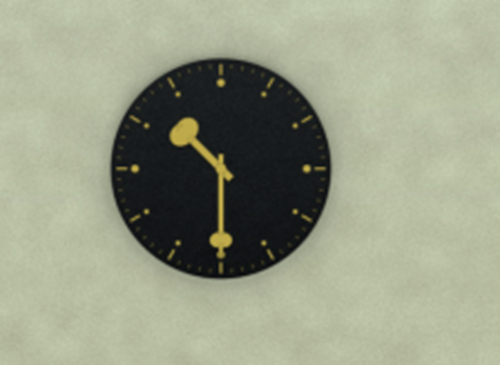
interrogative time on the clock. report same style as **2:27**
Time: **10:30**
